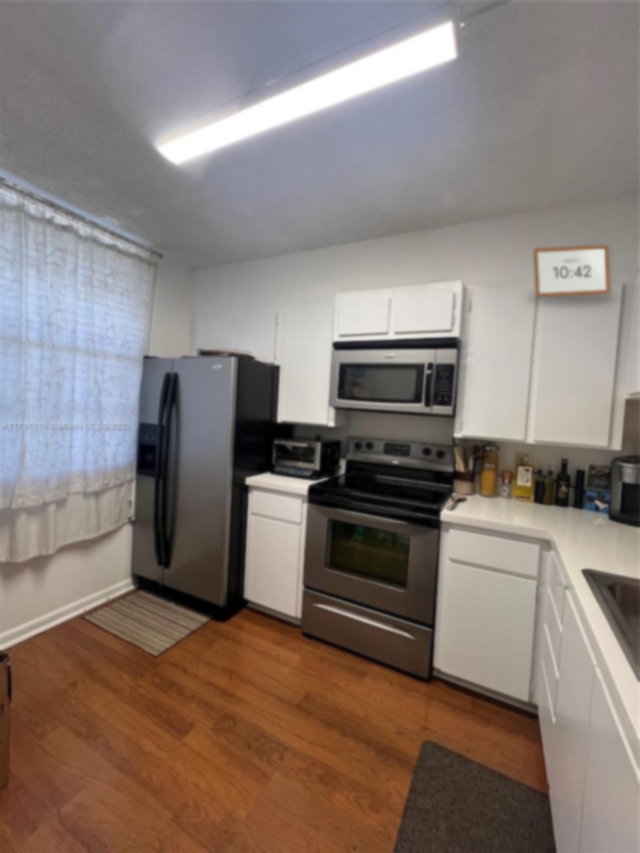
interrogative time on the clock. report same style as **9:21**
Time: **10:42**
